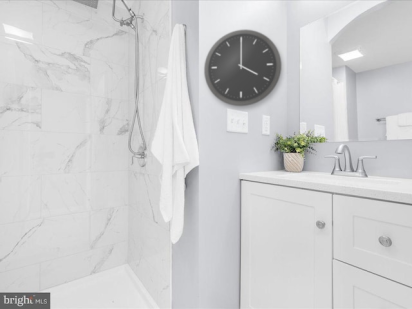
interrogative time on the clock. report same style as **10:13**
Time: **4:00**
